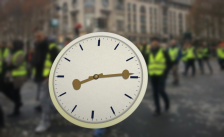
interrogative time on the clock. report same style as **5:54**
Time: **8:14**
